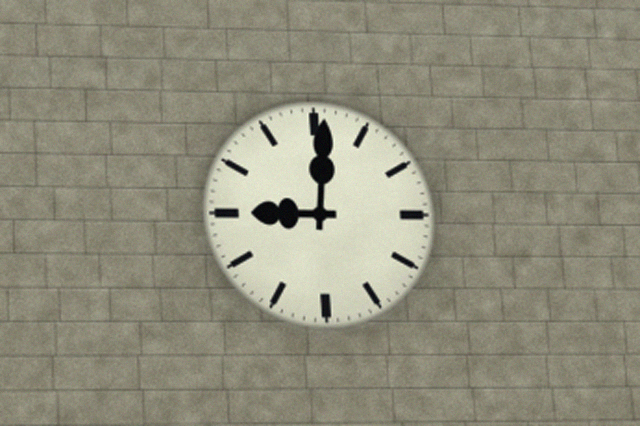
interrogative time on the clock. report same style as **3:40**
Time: **9:01**
